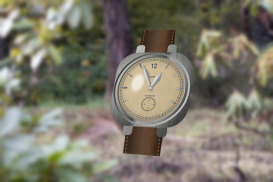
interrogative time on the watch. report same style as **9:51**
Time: **12:56**
